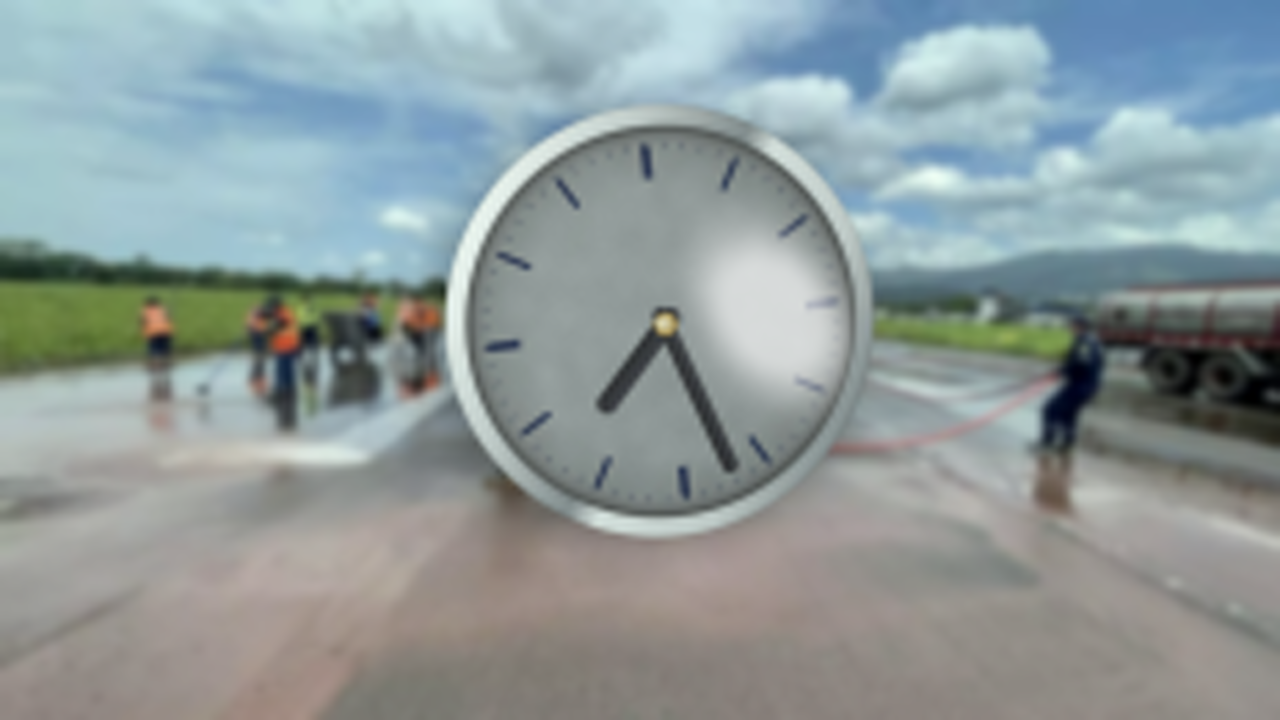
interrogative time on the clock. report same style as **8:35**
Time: **7:27**
